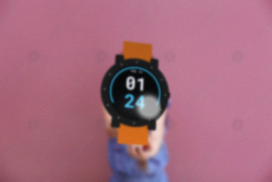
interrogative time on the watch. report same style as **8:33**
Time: **1:24**
